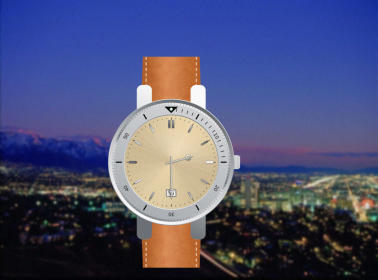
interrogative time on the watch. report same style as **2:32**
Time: **2:30**
